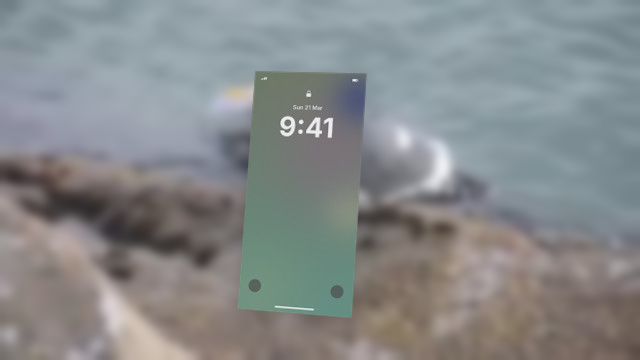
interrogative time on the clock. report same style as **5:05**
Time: **9:41**
